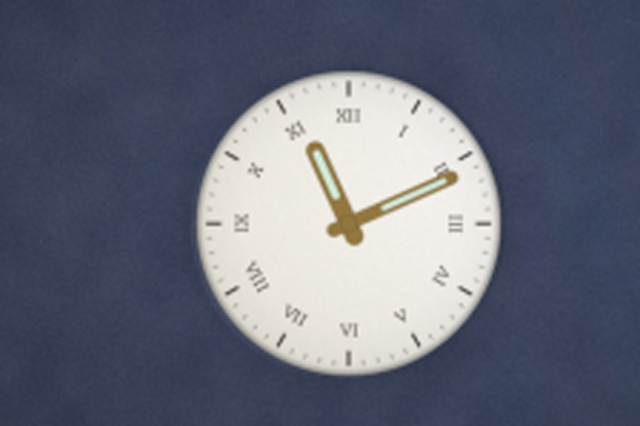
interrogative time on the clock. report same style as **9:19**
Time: **11:11**
